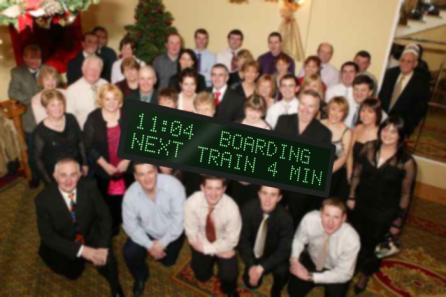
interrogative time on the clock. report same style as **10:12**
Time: **11:04**
